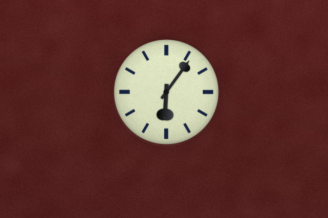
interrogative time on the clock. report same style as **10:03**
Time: **6:06**
